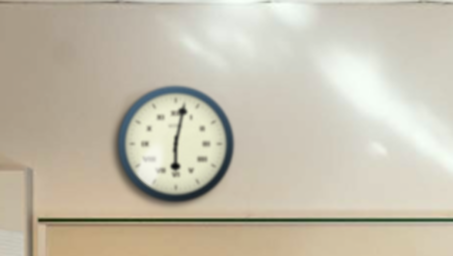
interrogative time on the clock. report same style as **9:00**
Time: **6:02**
